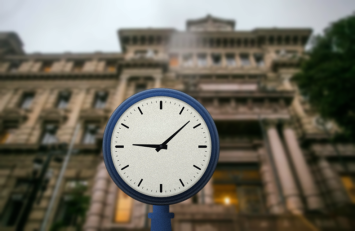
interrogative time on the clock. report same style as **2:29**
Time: **9:08**
